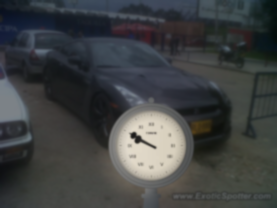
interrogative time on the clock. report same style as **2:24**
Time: **9:50**
